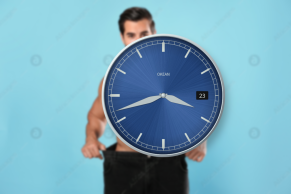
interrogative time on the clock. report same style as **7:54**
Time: **3:42**
